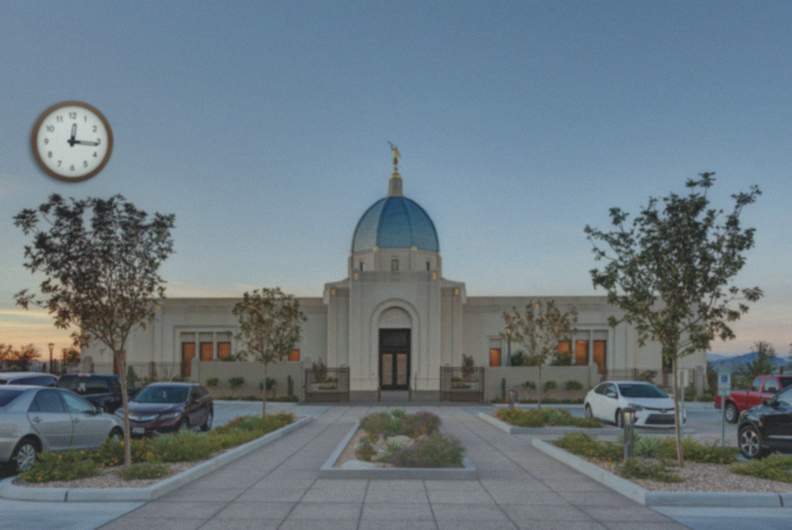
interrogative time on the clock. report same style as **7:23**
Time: **12:16**
